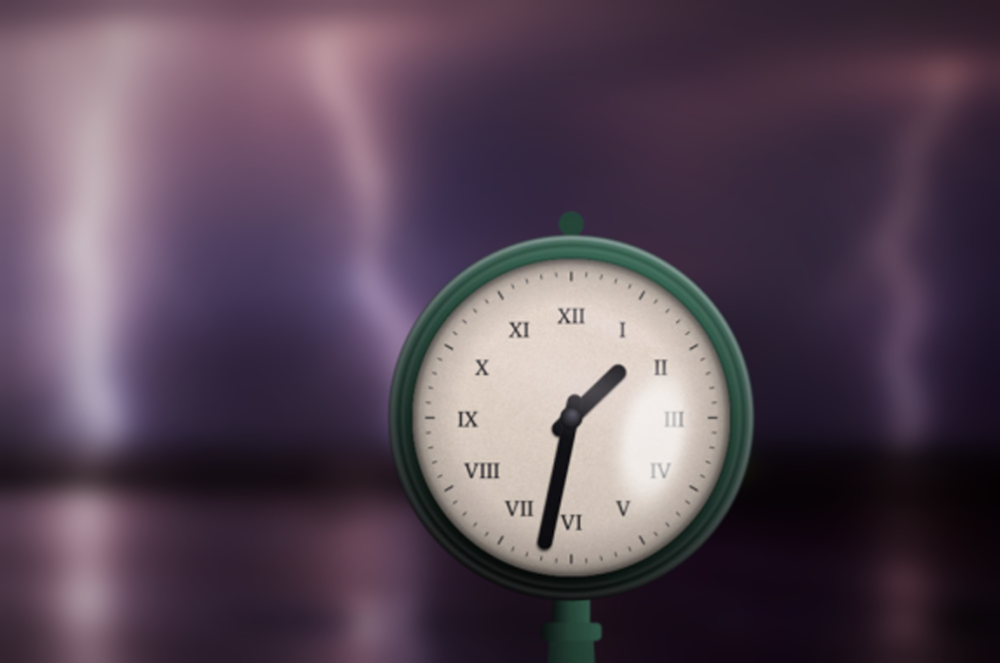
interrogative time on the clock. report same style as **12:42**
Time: **1:32**
